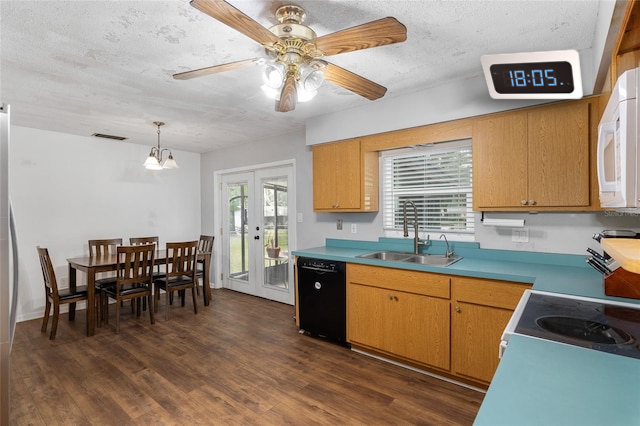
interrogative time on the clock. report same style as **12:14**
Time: **18:05**
